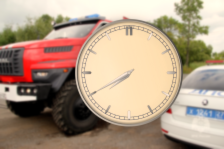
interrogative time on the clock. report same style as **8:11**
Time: **7:40**
